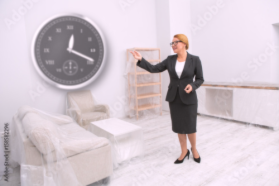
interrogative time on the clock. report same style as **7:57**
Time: **12:19**
